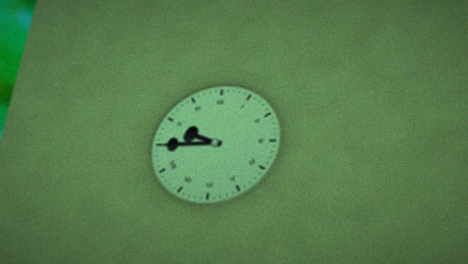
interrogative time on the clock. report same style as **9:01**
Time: **9:45**
